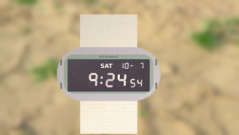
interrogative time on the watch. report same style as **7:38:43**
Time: **9:24:54**
